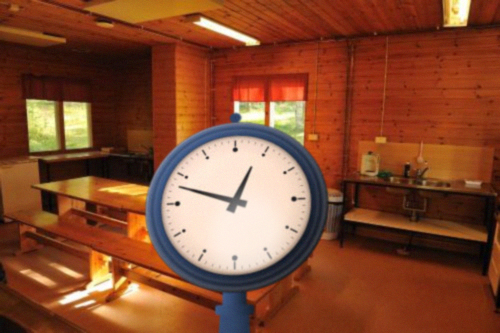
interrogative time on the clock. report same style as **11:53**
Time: **12:48**
